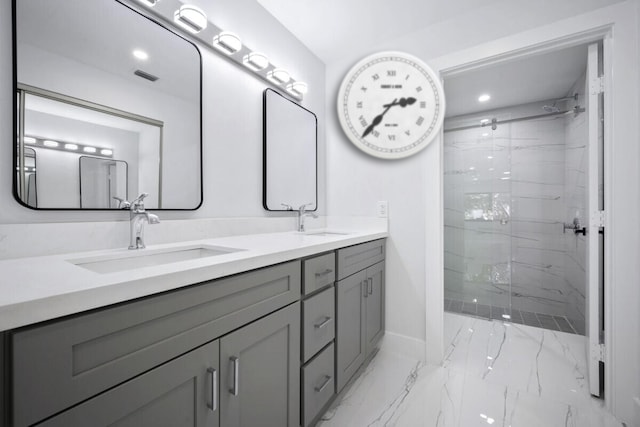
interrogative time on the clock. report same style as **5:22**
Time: **2:37**
